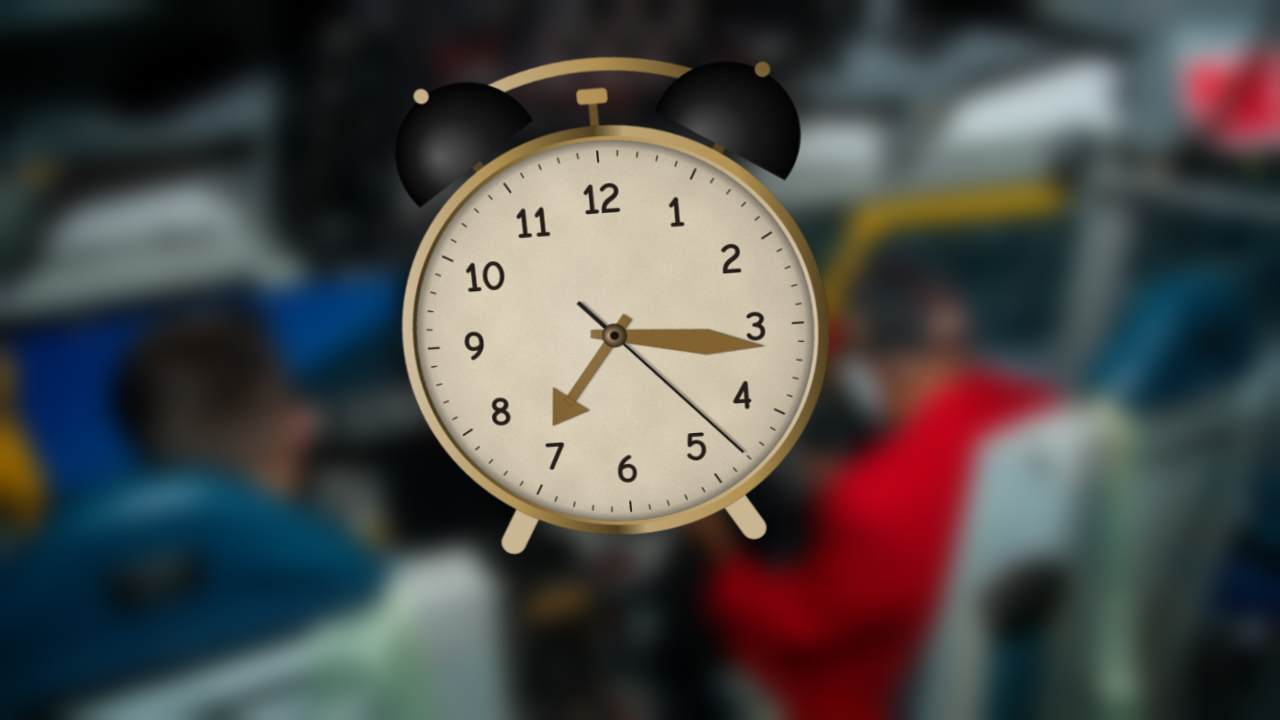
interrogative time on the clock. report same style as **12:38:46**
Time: **7:16:23**
